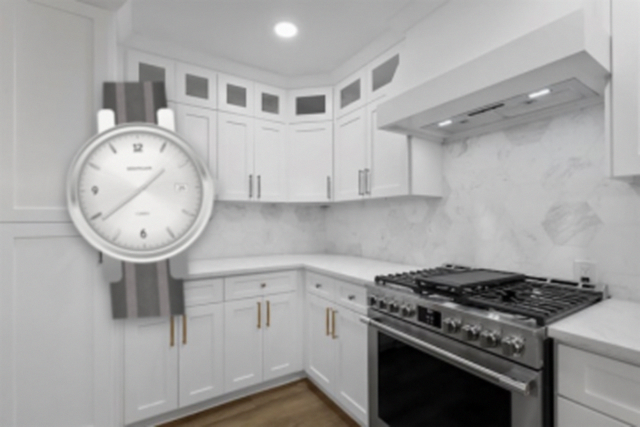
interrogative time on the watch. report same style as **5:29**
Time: **1:39**
